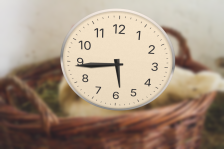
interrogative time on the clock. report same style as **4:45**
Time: **5:44**
